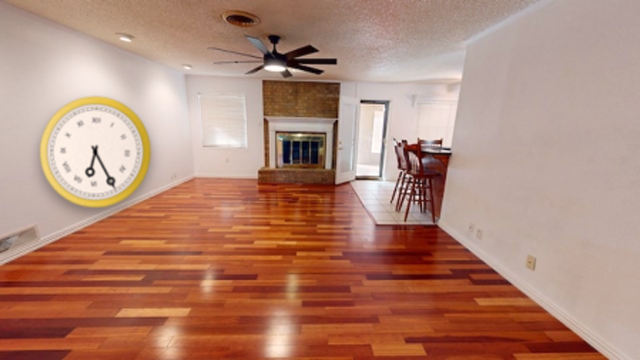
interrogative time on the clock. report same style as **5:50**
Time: **6:25**
